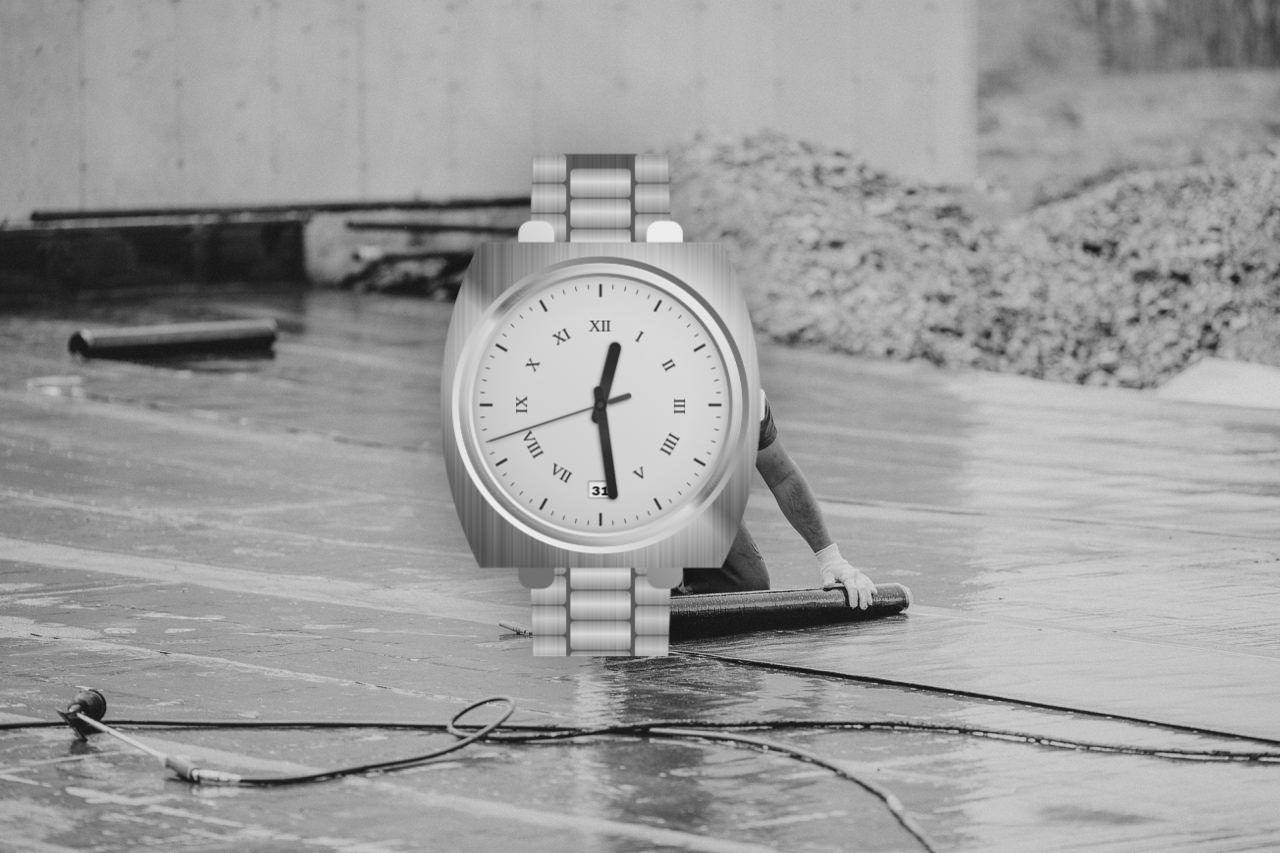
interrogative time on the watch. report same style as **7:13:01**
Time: **12:28:42**
